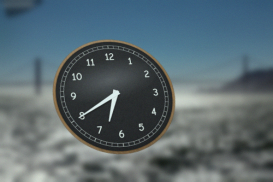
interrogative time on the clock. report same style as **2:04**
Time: **6:40**
